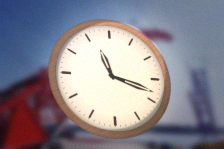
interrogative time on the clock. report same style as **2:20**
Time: **11:18**
